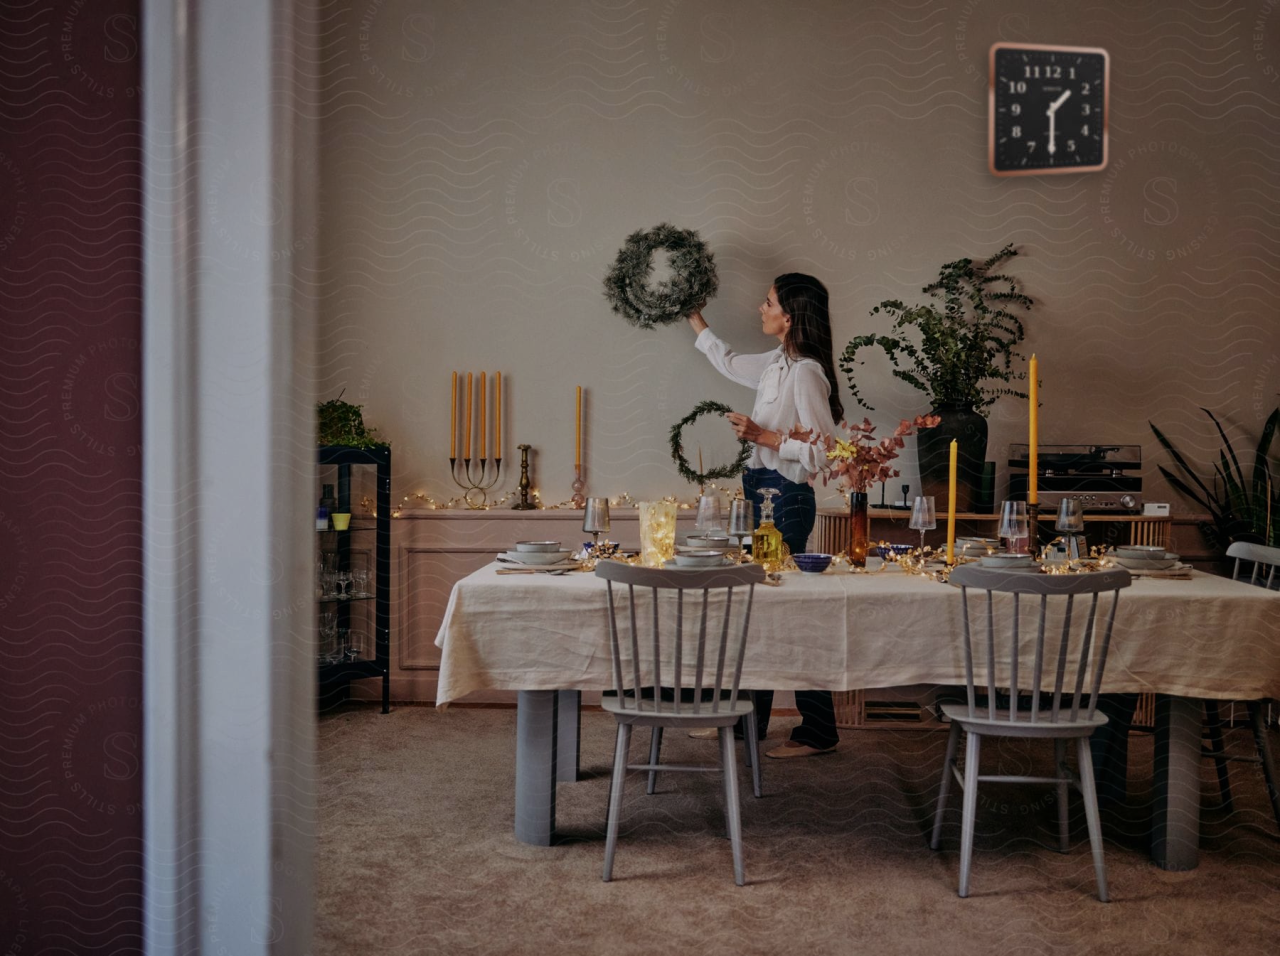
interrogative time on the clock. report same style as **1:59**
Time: **1:30**
